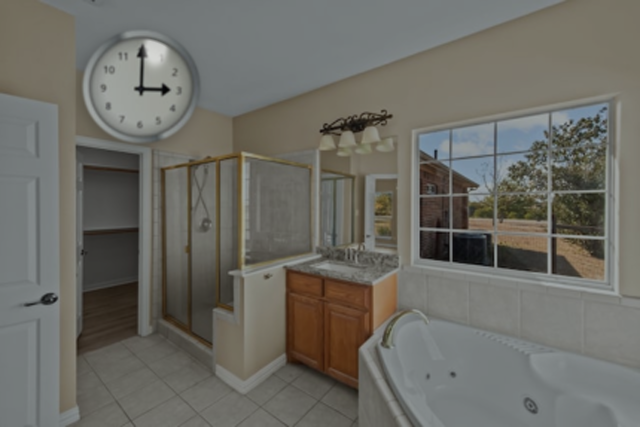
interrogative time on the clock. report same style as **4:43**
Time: **3:00**
